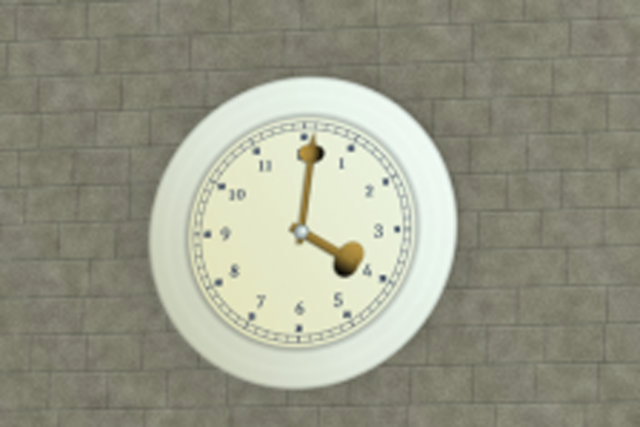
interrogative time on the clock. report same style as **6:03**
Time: **4:01**
